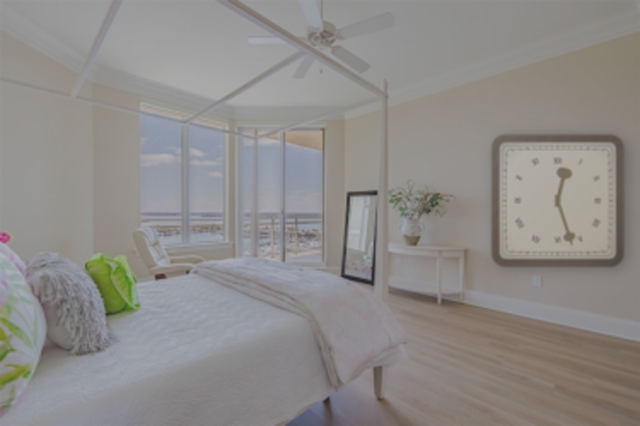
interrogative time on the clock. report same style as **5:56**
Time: **12:27**
